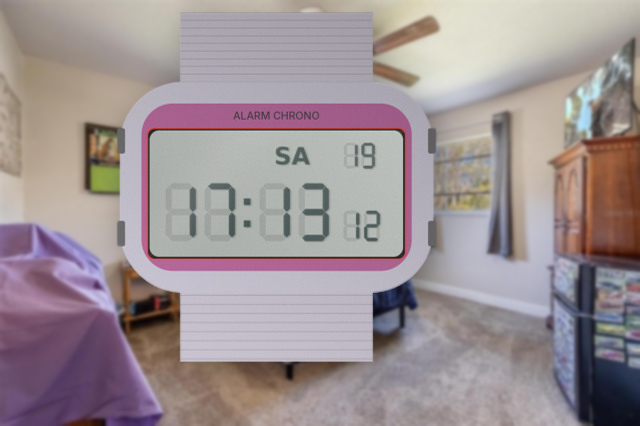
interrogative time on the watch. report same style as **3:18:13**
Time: **17:13:12**
